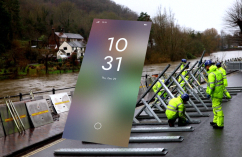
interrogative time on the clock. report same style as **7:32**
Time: **10:31**
